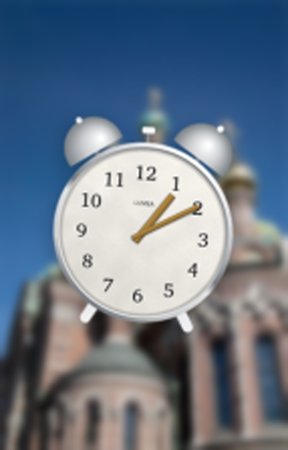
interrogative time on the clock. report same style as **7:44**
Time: **1:10**
